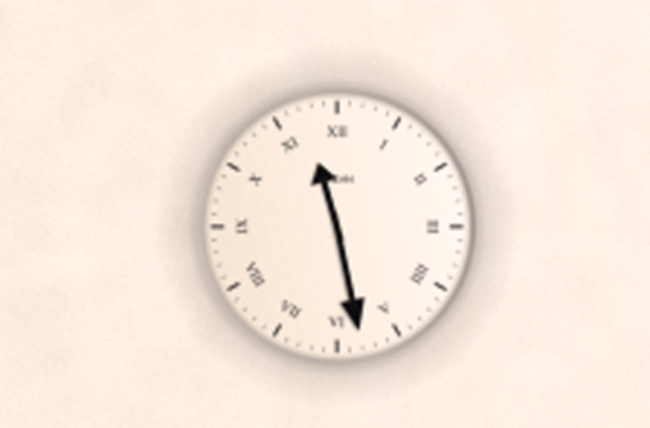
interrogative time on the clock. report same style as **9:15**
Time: **11:28**
